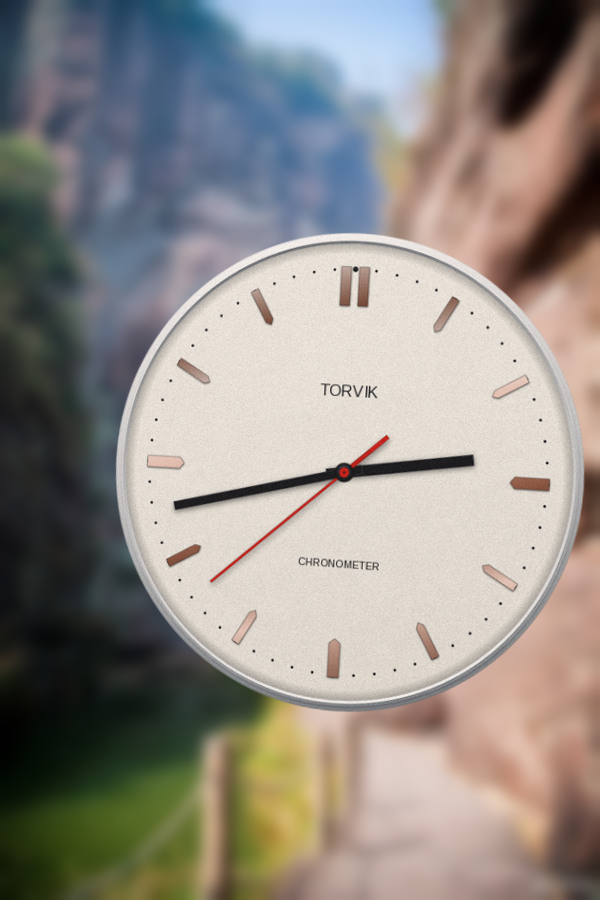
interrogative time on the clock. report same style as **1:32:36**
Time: **2:42:38**
